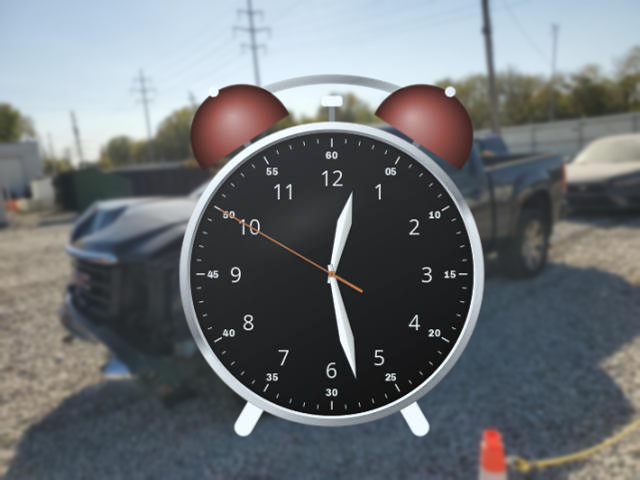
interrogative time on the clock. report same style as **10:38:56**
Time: **12:27:50**
